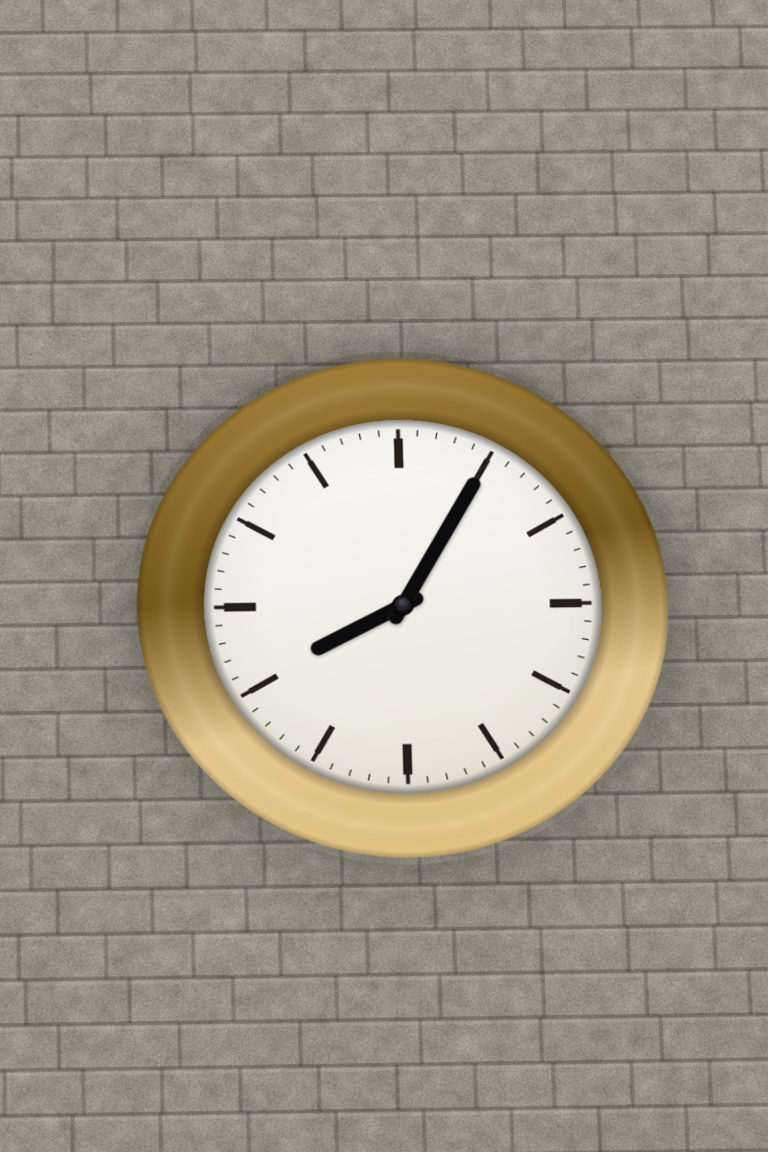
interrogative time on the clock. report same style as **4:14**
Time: **8:05**
